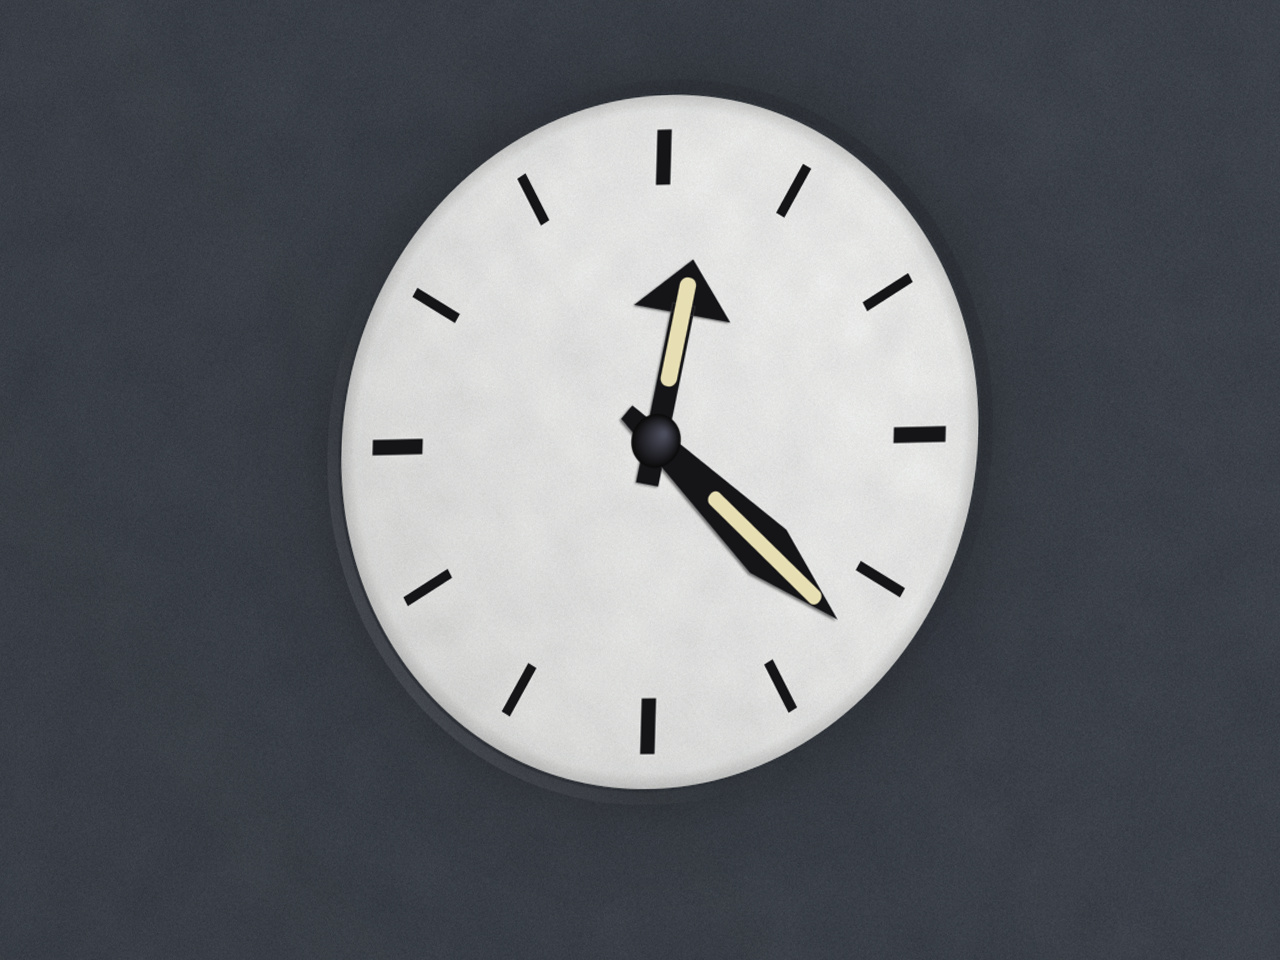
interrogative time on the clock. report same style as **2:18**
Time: **12:22**
